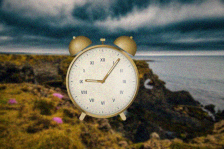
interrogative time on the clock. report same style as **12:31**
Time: **9:06**
